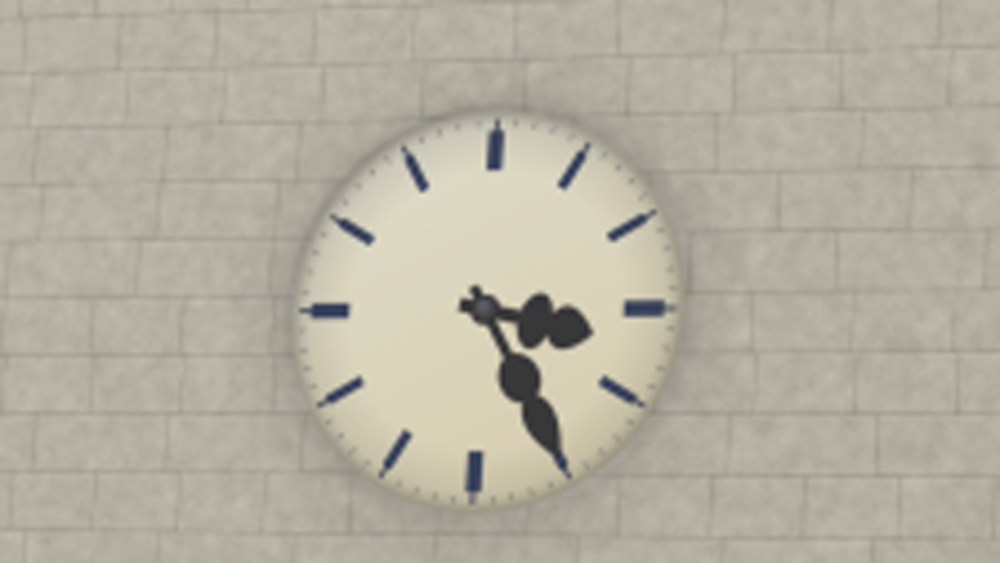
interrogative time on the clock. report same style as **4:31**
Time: **3:25**
